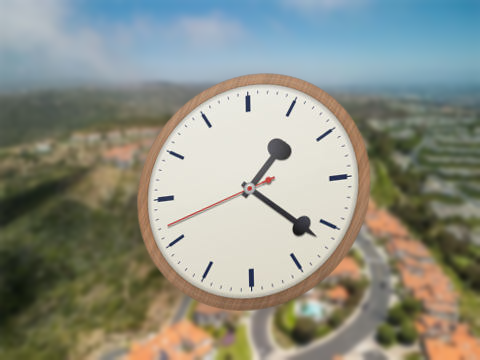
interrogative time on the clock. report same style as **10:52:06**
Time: **1:21:42**
